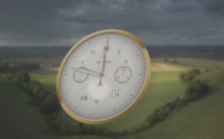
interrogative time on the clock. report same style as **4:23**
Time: **11:47**
